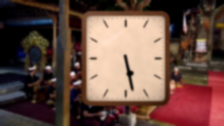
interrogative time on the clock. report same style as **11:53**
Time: **5:28**
